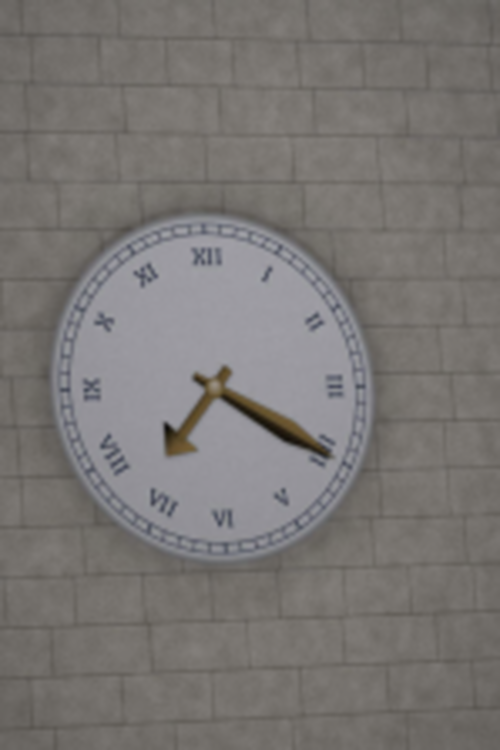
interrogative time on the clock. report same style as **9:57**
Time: **7:20**
